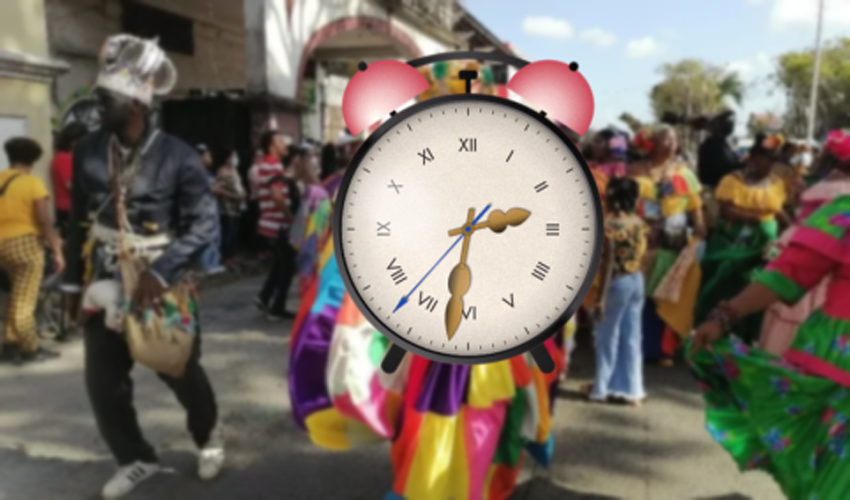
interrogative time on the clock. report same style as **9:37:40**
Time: **2:31:37**
